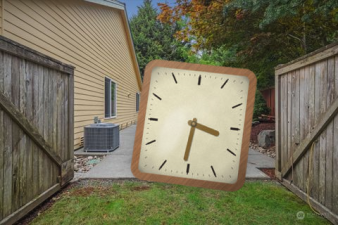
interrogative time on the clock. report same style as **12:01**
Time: **3:31**
